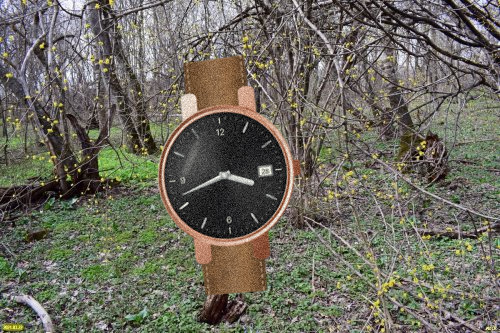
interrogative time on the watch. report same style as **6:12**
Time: **3:42**
